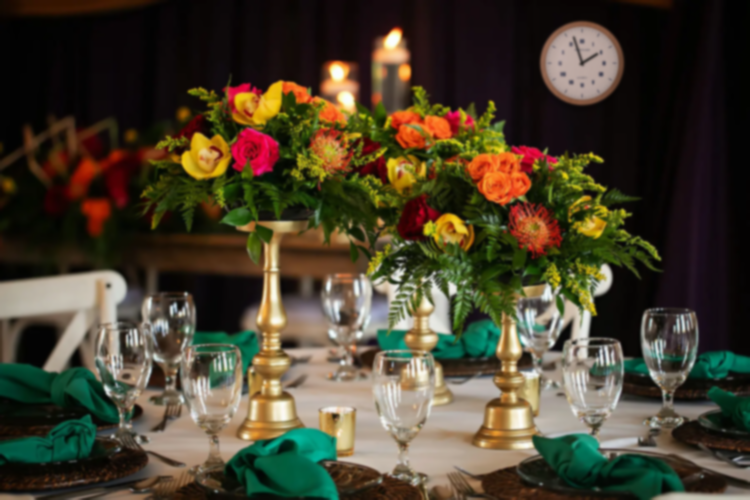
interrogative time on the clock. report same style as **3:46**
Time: **1:57**
